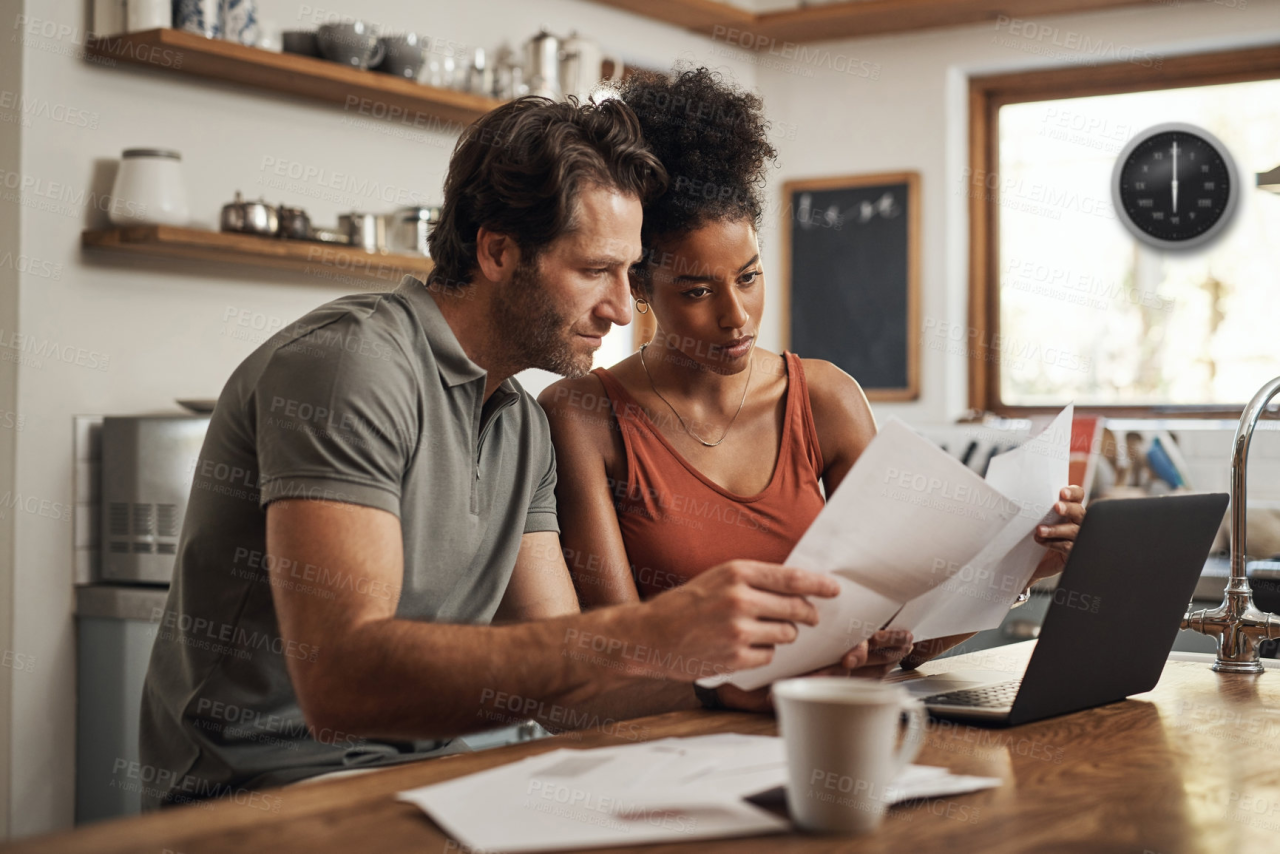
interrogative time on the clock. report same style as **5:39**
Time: **6:00**
